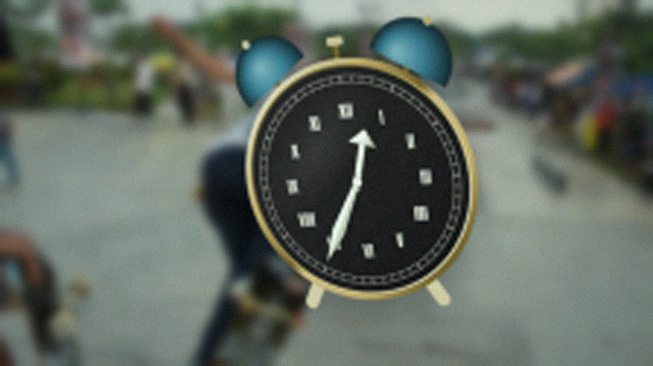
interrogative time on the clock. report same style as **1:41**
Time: **12:35**
